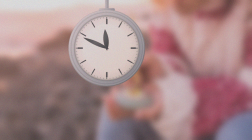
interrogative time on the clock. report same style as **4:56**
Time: **11:49**
